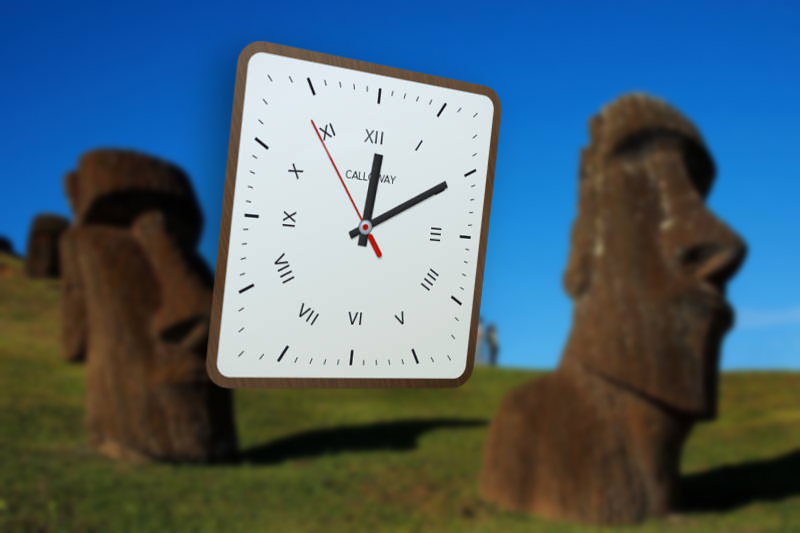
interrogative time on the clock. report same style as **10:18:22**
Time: **12:09:54**
